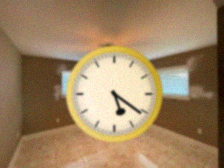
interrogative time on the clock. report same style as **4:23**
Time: **5:21**
